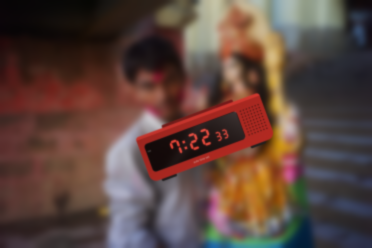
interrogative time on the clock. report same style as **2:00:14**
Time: **7:22:33**
